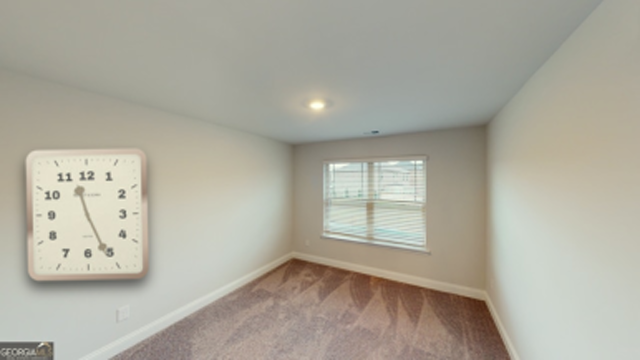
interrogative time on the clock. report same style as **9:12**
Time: **11:26**
